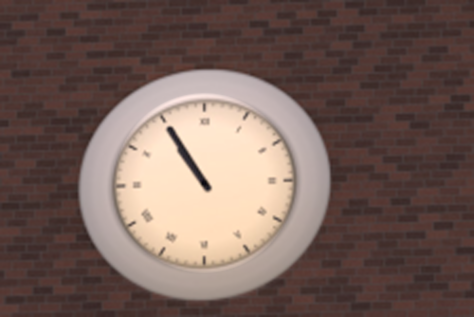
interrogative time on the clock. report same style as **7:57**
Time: **10:55**
